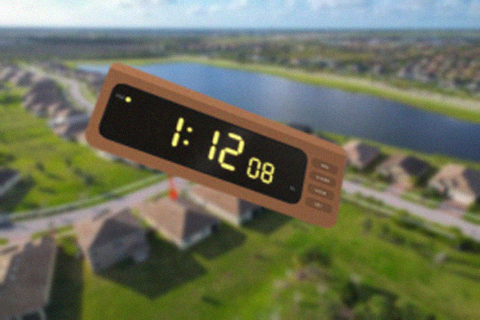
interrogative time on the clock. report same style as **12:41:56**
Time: **1:12:08**
